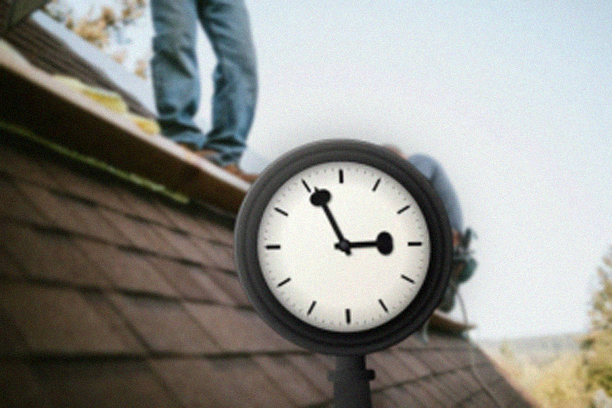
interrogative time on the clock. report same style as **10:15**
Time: **2:56**
